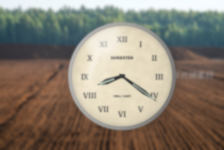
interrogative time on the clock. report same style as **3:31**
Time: **8:21**
